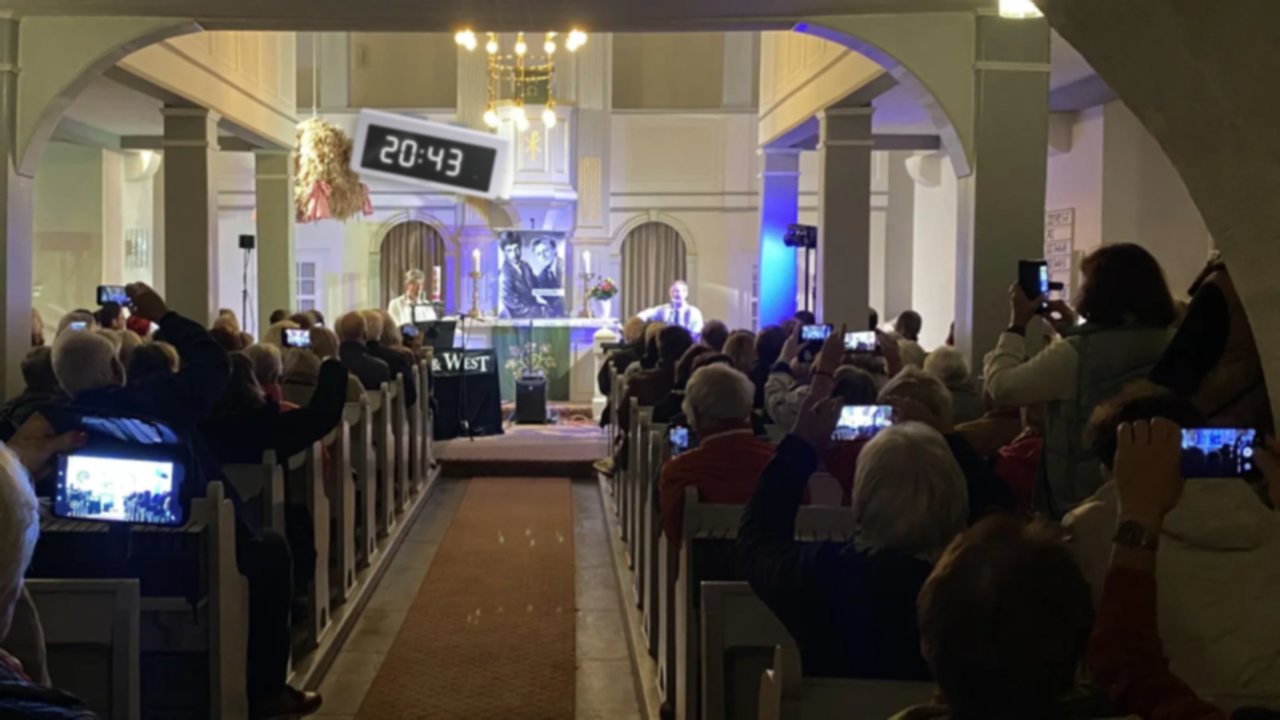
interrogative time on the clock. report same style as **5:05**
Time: **20:43**
